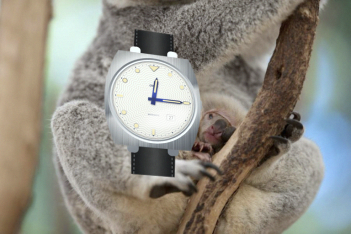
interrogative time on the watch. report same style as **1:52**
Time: **12:15**
